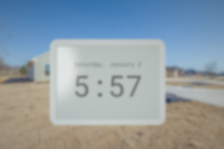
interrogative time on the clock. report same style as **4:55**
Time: **5:57**
